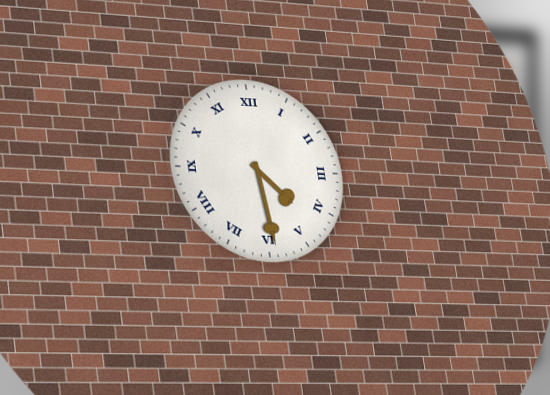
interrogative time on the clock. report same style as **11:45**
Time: **4:29**
